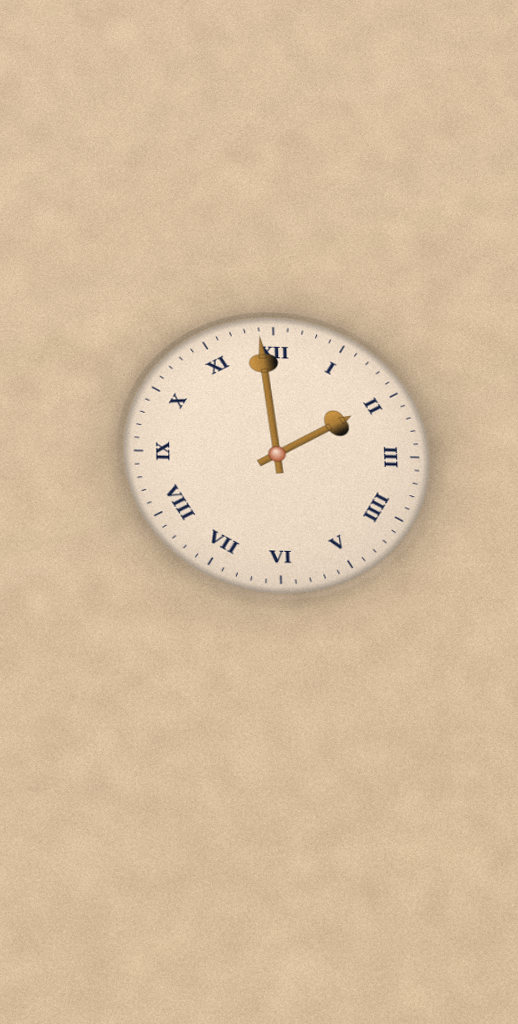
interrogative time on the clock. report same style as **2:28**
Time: **1:59**
